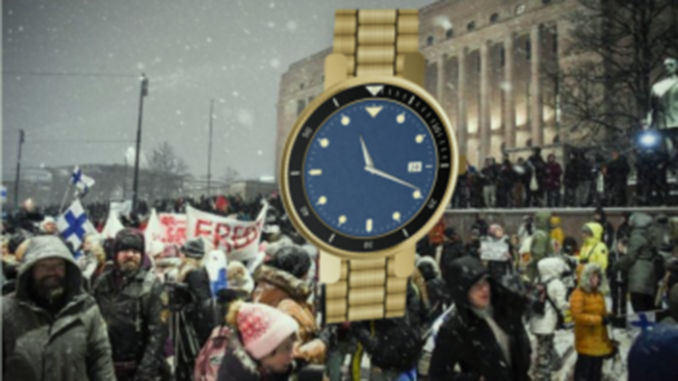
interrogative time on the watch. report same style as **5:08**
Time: **11:19**
